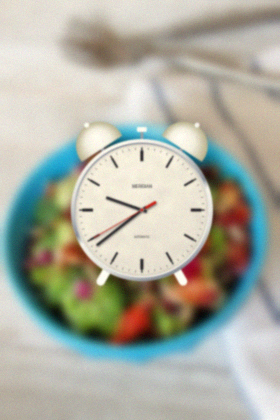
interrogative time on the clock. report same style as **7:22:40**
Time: **9:38:40**
